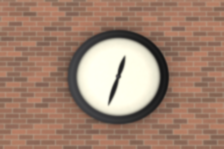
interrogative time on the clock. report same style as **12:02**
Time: **12:33**
